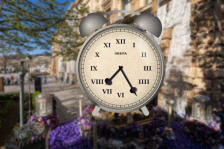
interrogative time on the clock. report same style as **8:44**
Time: **7:25**
